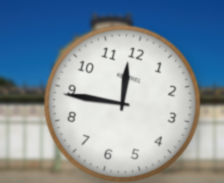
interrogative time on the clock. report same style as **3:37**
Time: **11:44**
